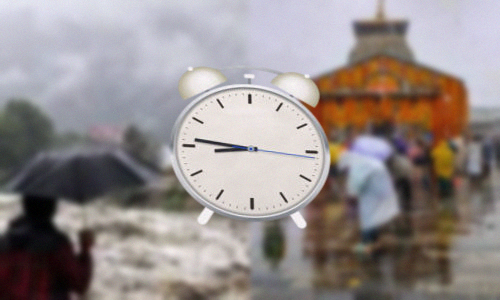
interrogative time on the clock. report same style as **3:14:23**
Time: **8:46:16**
